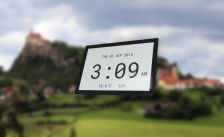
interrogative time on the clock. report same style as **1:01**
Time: **3:09**
